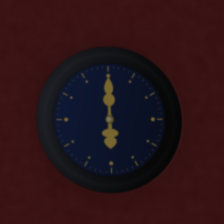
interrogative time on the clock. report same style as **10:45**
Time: **6:00**
